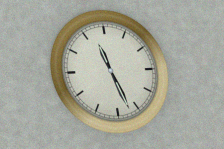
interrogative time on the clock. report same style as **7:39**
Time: **11:27**
